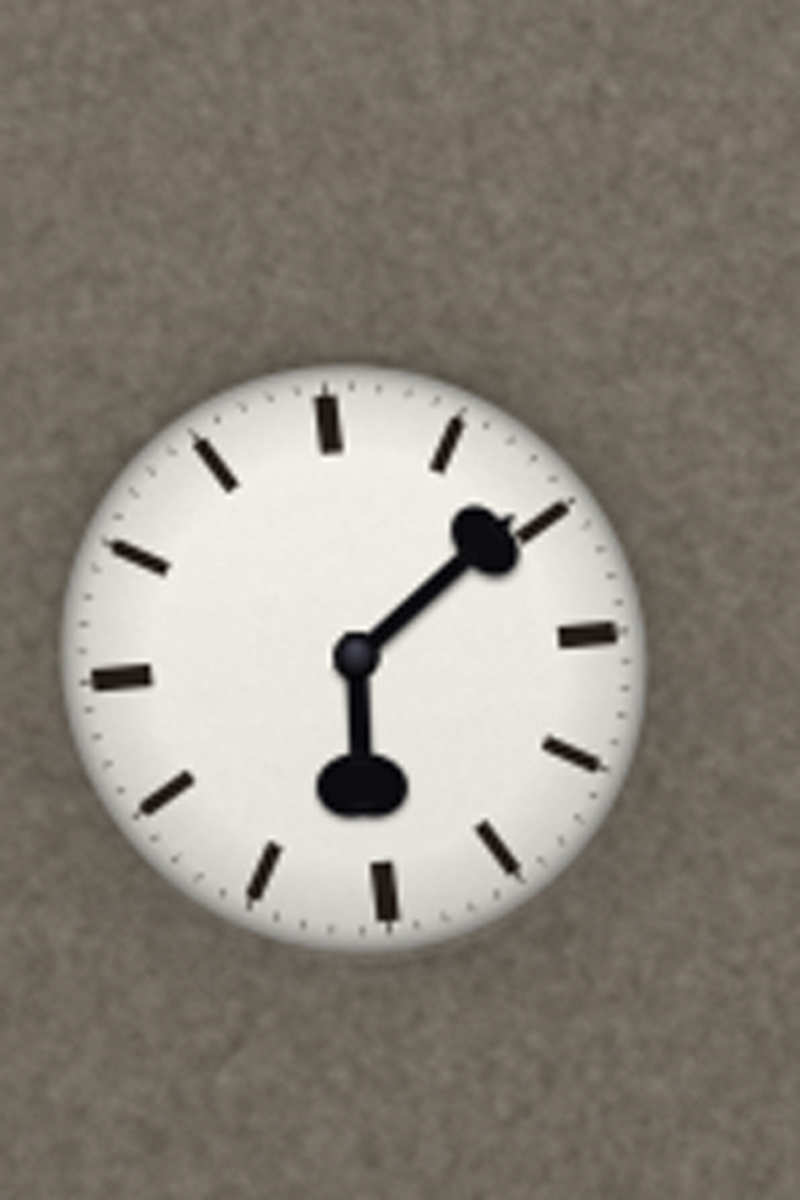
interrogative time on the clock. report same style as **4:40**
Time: **6:09**
